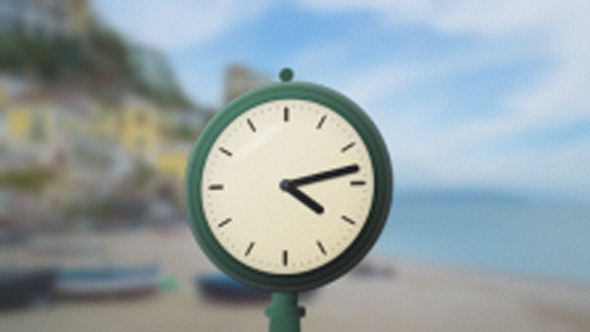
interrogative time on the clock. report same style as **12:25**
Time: **4:13**
